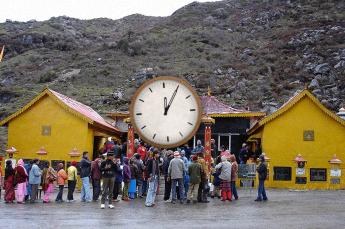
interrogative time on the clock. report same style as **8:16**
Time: **12:05**
